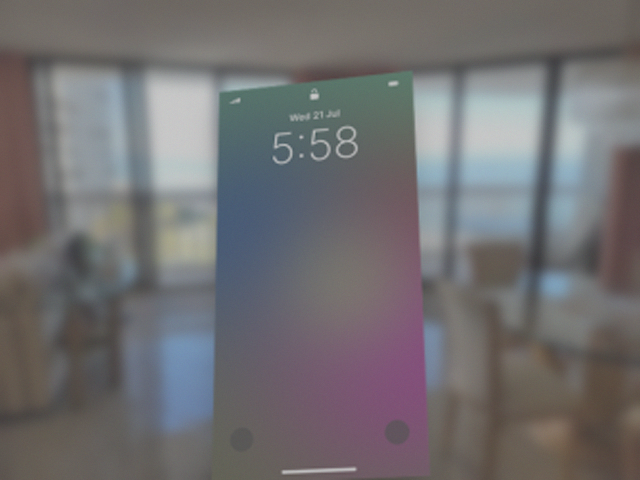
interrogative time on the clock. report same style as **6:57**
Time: **5:58**
